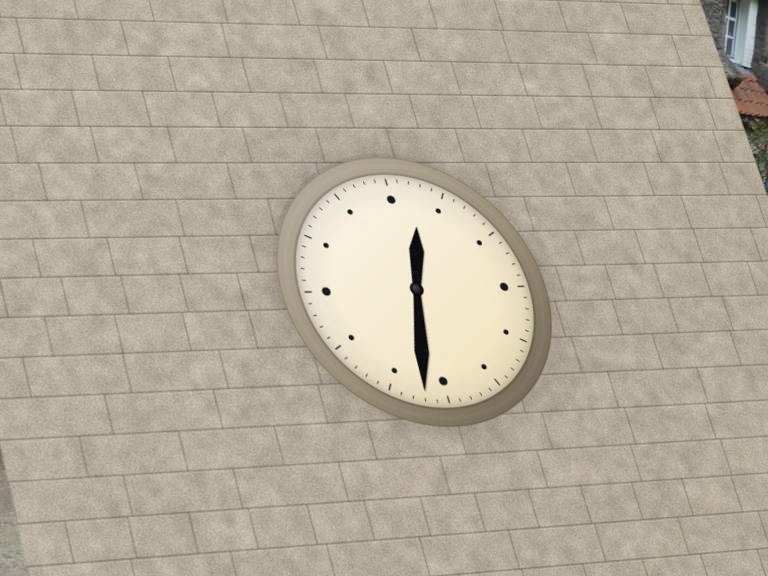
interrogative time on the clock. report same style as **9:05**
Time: **12:32**
